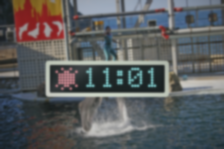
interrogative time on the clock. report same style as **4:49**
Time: **11:01**
